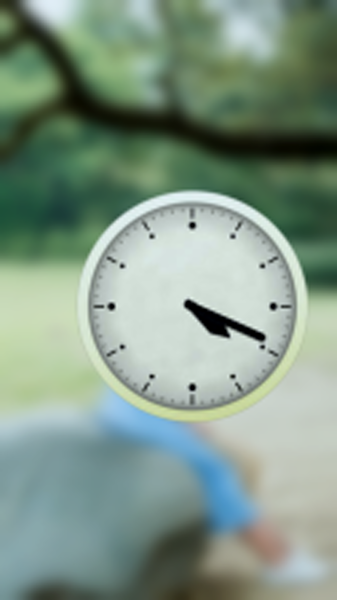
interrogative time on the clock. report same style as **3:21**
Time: **4:19**
